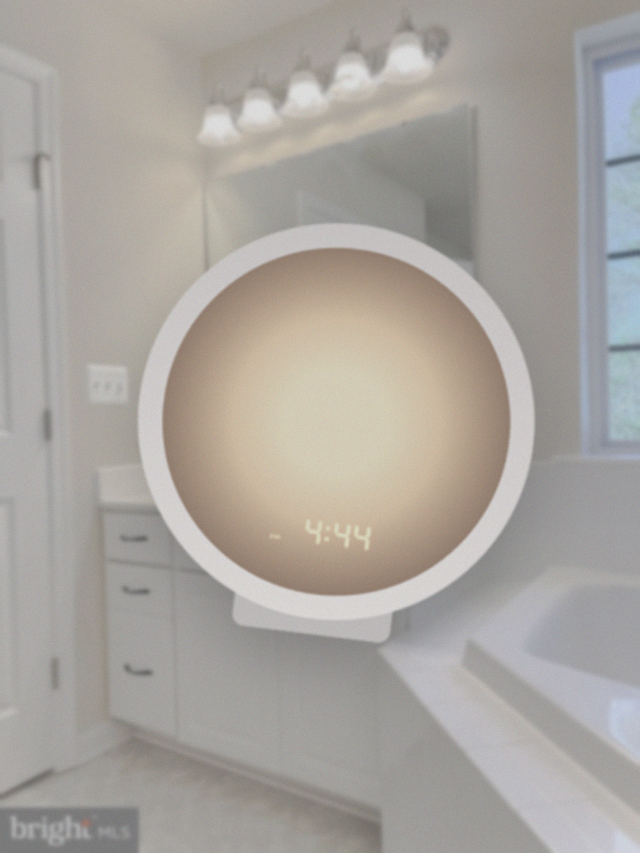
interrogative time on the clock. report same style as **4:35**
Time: **4:44**
